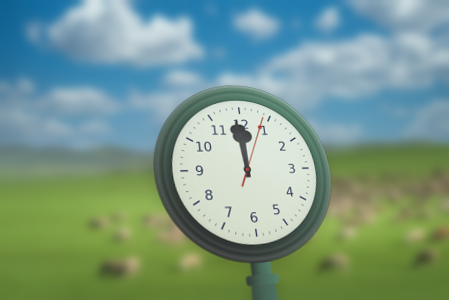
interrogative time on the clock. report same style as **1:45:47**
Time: **11:59:04**
